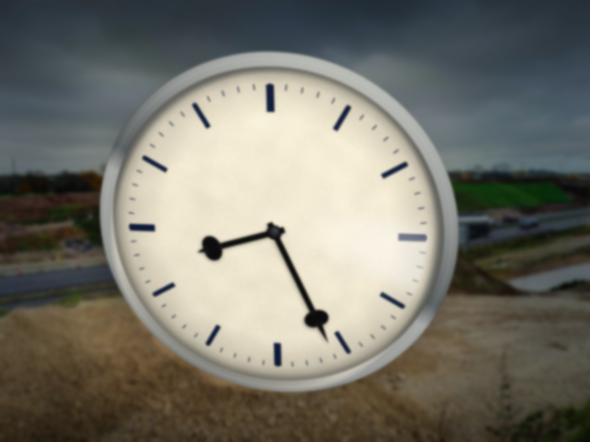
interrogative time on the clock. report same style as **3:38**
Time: **8:26**
